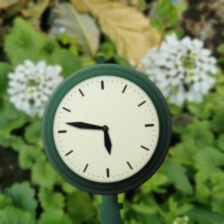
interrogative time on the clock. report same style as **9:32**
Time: **5:47**
